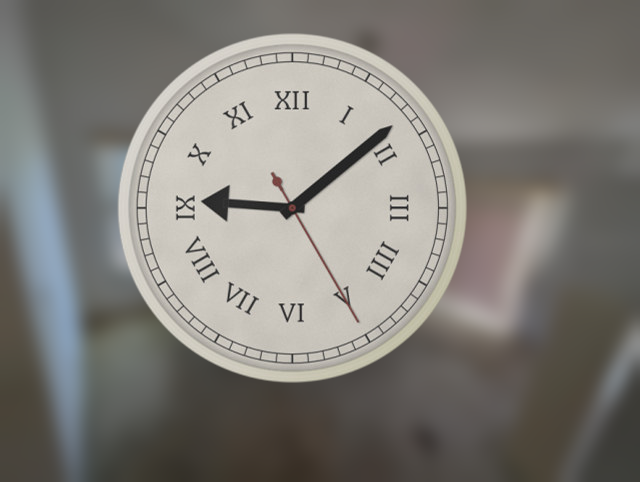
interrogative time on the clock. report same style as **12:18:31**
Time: **9:08:25**
